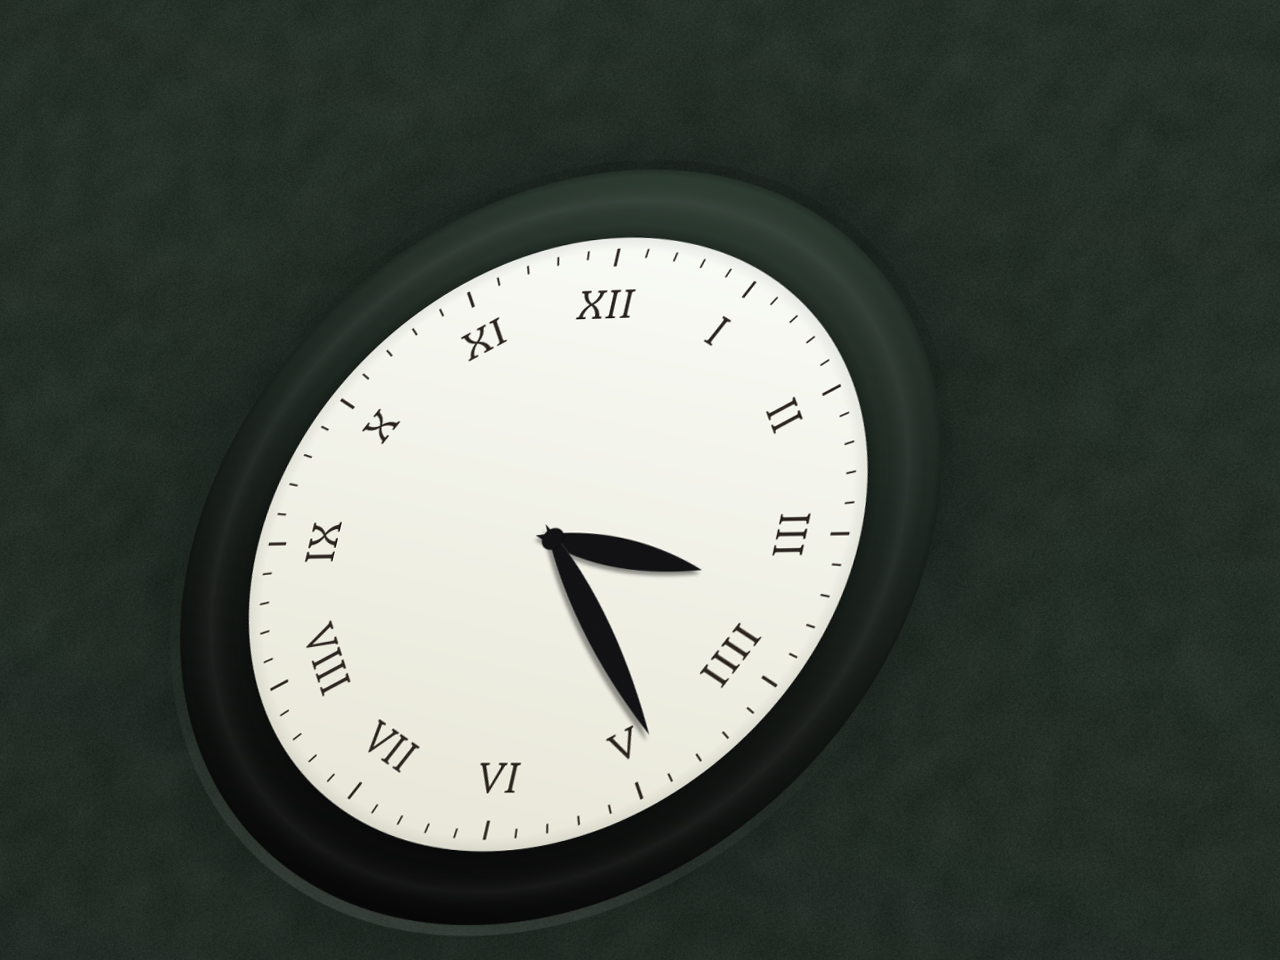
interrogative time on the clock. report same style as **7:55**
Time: **3:24**
